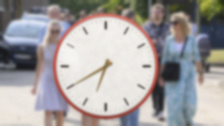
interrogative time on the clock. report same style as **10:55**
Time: **6:40**
